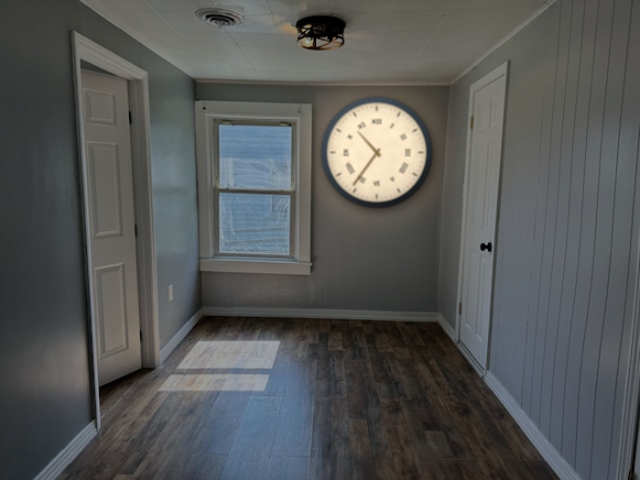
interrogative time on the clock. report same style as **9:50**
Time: **10:36**
